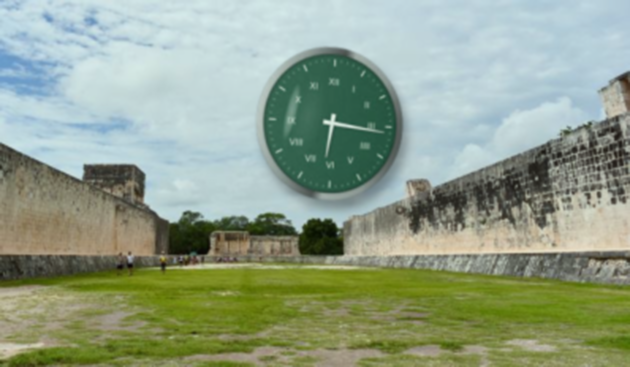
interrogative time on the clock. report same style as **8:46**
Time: **6:16**
